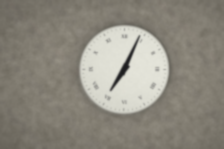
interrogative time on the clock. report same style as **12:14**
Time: **7:04**
